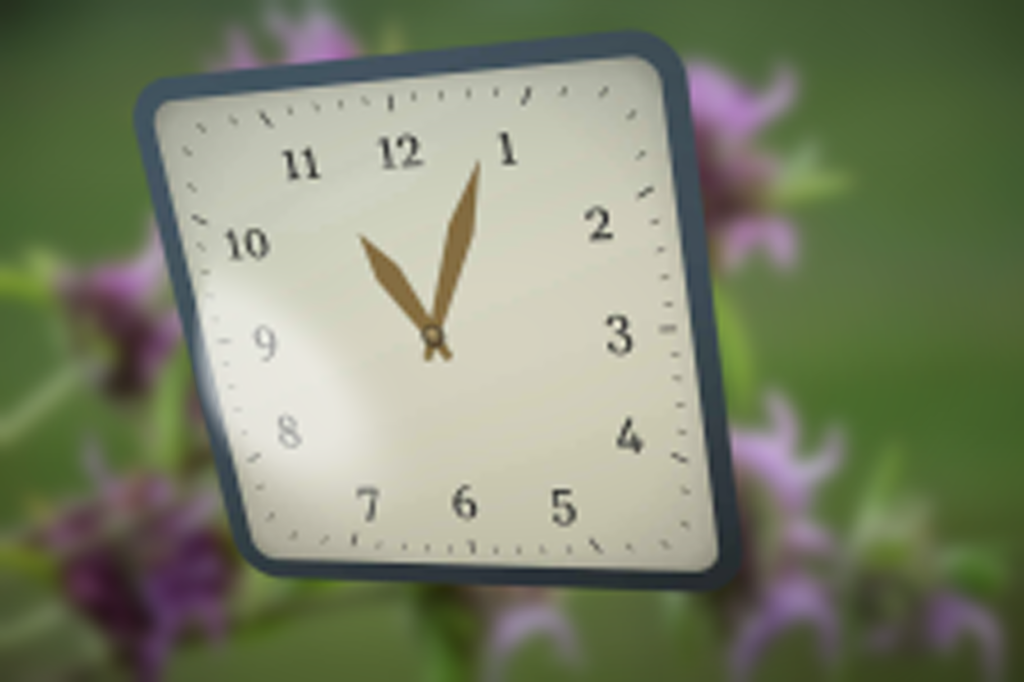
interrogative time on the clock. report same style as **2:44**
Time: **11:04**
